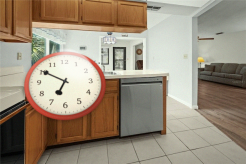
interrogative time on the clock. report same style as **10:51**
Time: **6:50**
